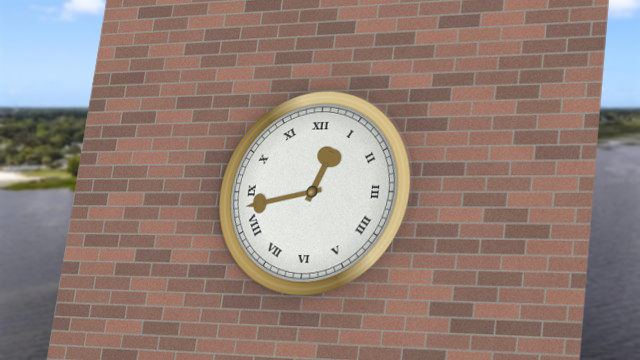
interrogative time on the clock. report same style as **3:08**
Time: **12:43**
